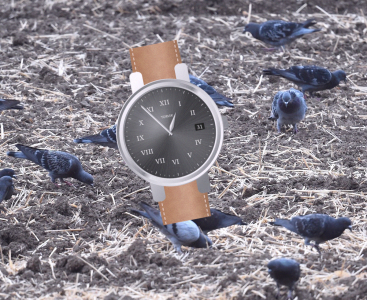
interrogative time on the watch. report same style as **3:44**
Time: **12:54**
